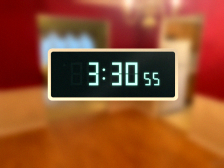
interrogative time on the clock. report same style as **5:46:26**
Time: **3:30:55**
